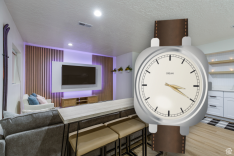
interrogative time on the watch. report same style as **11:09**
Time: **3:20**
